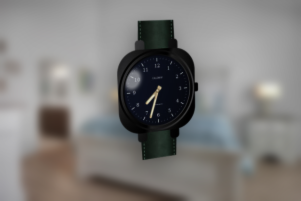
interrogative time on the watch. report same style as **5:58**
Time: **7:33**
